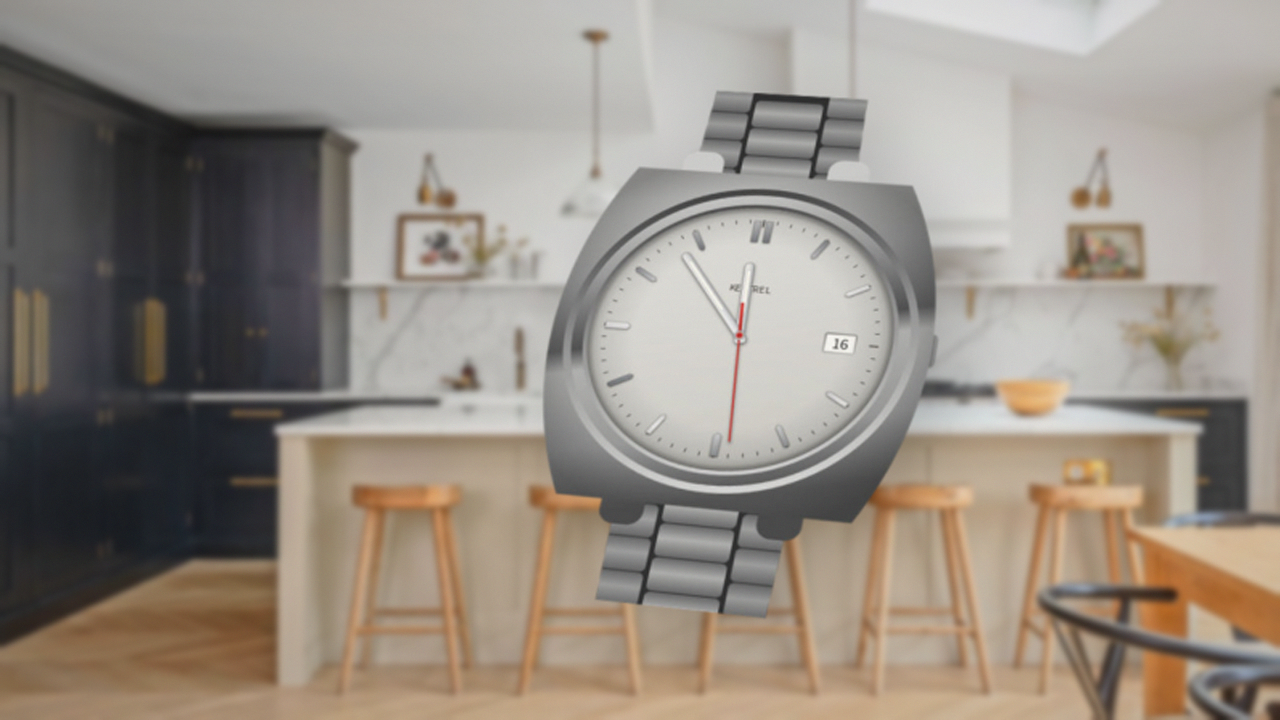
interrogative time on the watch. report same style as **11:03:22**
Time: **11:53:29**
